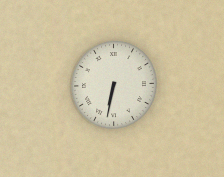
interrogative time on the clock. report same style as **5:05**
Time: **6:32**
